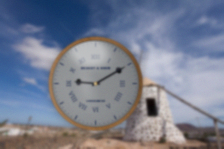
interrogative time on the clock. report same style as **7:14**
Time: **9:10**
